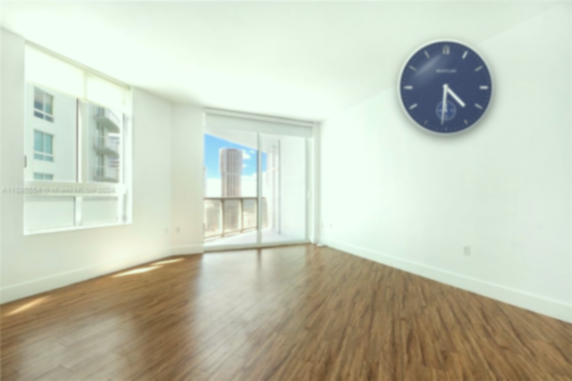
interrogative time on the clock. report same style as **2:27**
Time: **4:31**
